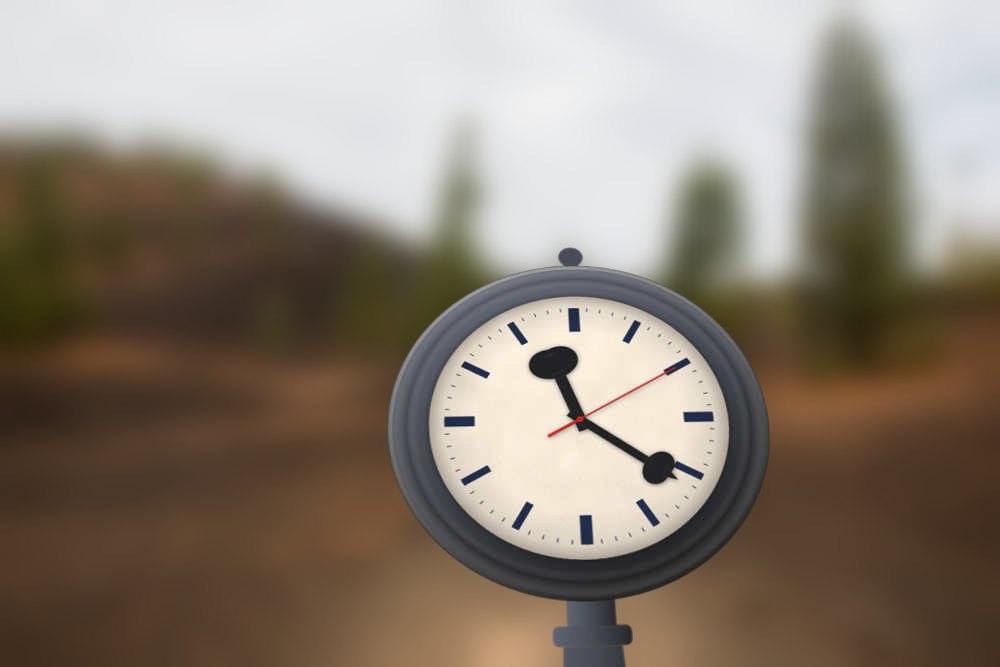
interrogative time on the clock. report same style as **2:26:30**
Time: **11:21:10**
